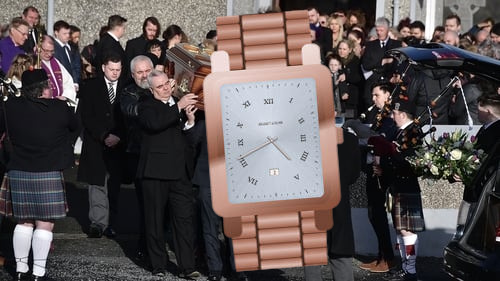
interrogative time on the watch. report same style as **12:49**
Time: **4:41**
